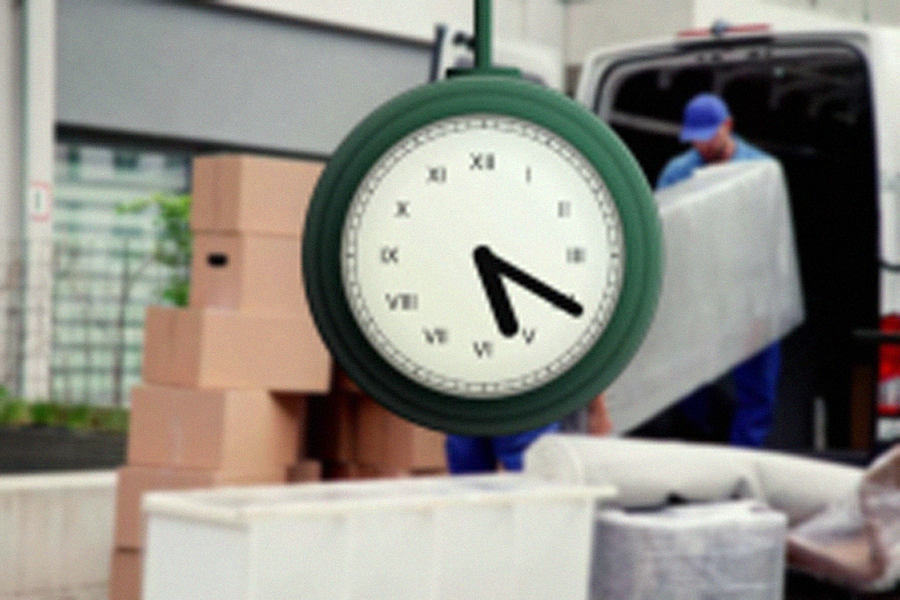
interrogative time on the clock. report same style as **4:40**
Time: **5:20**
